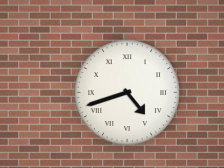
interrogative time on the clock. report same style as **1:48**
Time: **4:42**
